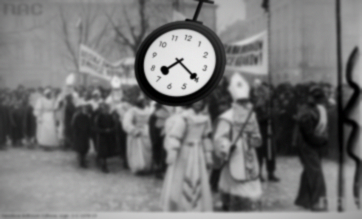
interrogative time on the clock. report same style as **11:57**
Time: **7:20**
